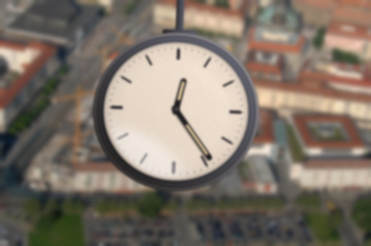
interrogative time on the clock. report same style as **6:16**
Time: **12:24**
